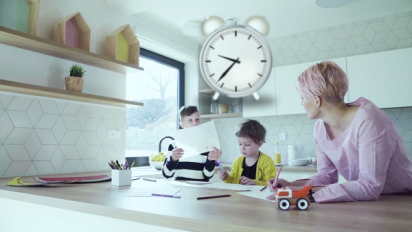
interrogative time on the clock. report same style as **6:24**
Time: **9:37**
